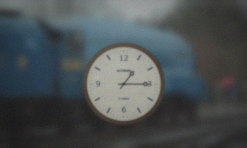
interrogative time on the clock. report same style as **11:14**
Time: **1:15**
